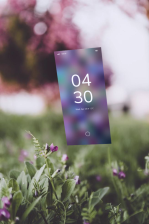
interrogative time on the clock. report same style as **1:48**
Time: **4:30**
